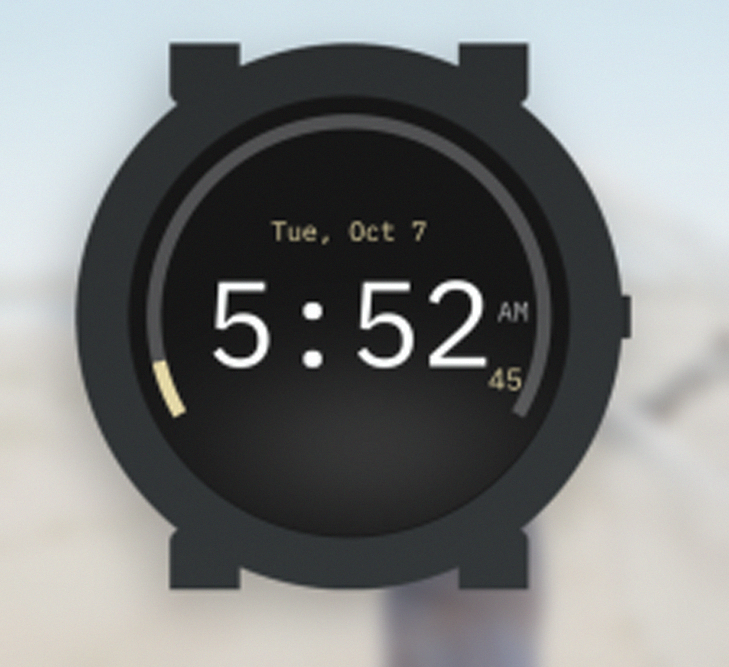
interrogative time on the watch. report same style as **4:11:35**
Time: **5:52:45**
